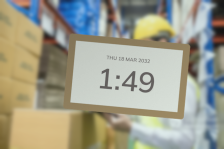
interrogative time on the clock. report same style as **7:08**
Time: **1:49**
